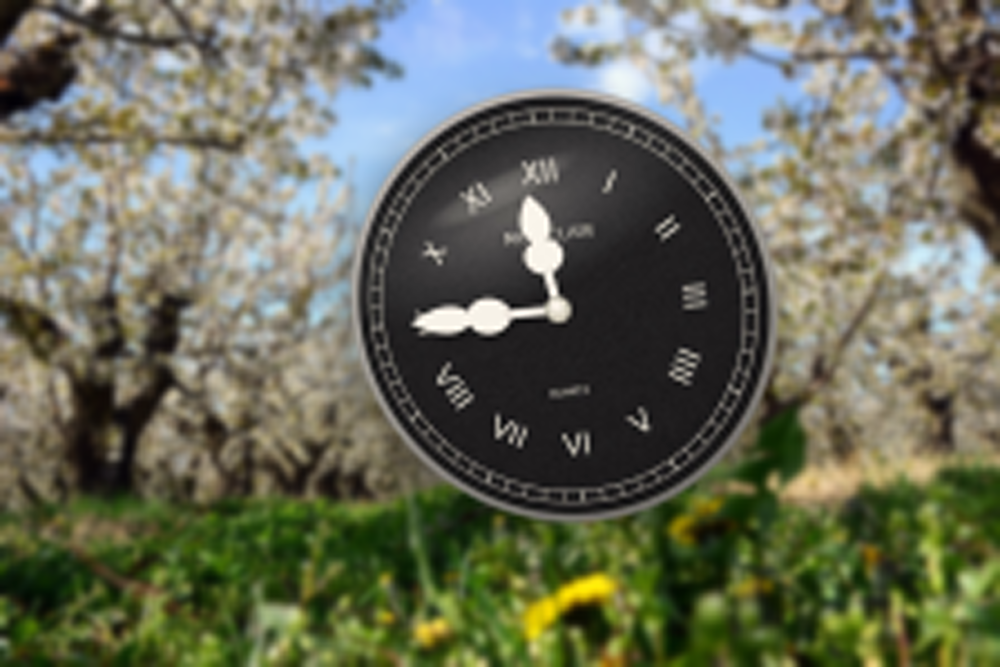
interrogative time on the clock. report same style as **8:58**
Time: **11:45**
